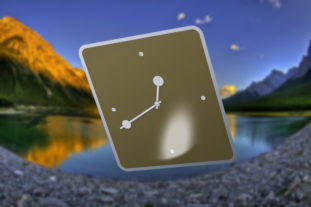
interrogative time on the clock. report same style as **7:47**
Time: **12:41**
